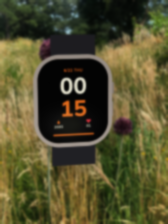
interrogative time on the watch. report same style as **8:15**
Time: **0:15**
